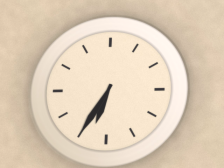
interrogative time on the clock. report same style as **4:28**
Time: **6:35**
